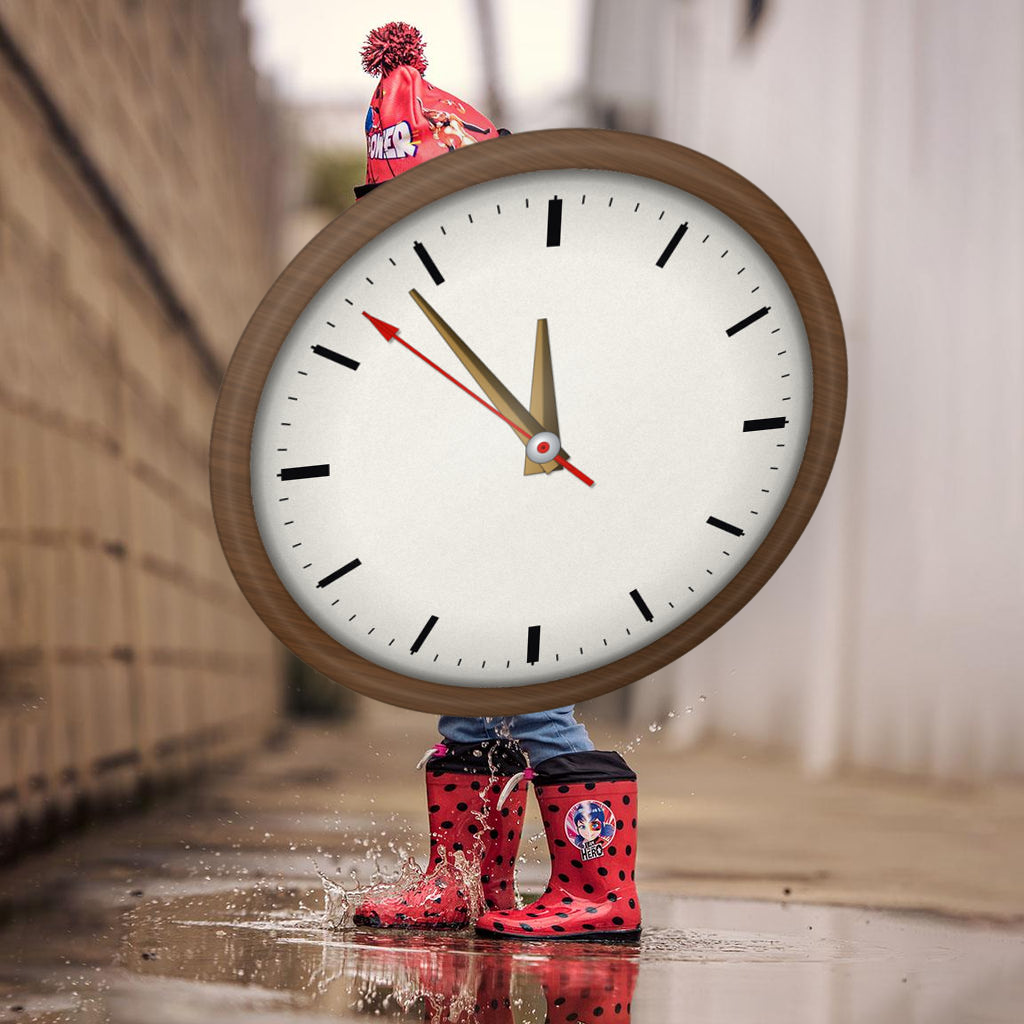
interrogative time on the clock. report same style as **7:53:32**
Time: **11:53:52**
